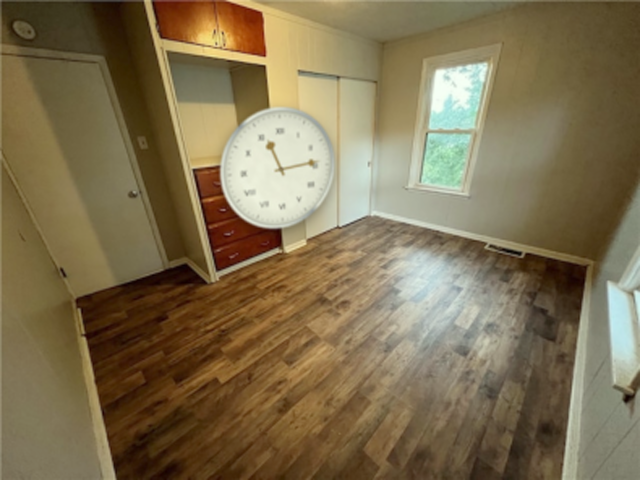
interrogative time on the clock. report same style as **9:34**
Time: **11:14**
